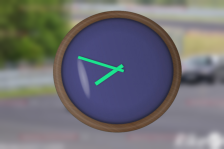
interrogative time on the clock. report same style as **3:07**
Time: **7:48**
